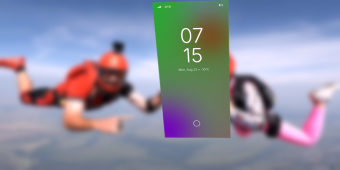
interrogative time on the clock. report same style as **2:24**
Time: **7:15**
